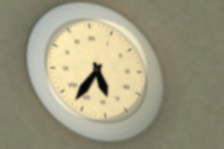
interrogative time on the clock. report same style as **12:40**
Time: **5:37**
